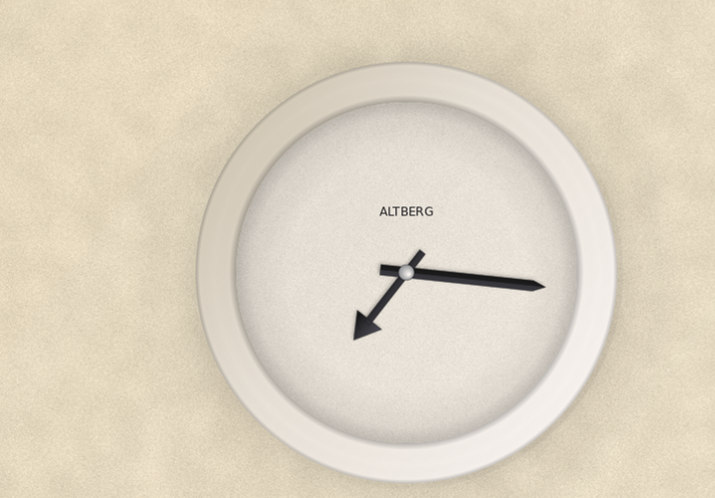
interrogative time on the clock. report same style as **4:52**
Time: **7:16**
